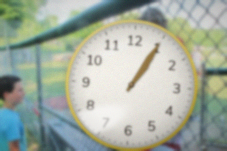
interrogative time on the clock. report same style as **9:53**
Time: **1:05**
